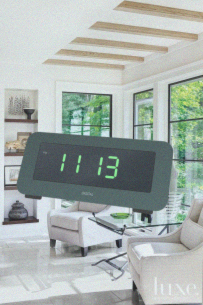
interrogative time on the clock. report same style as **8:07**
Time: **11:13**
